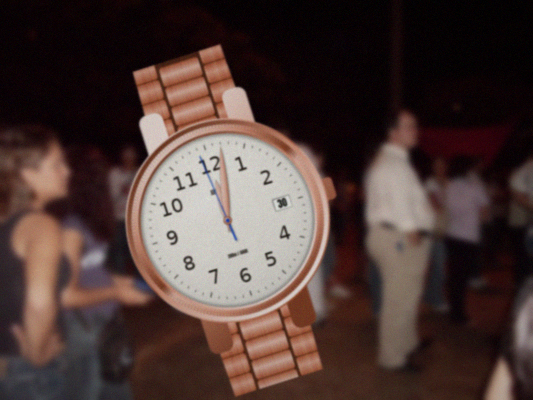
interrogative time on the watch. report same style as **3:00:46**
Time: **12:01:59**
